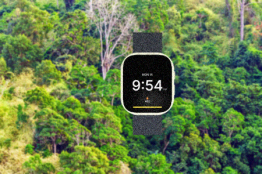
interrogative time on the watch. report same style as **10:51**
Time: **9:54**
